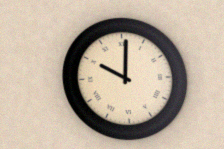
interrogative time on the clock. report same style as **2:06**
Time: **10:01**
